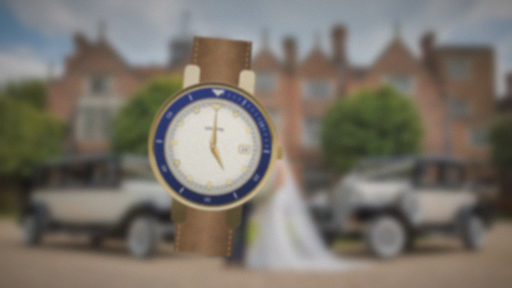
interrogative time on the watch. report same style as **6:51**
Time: **5:00**
